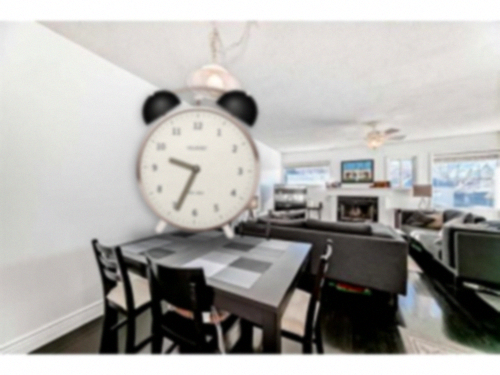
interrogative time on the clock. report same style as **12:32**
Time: **9:34**
